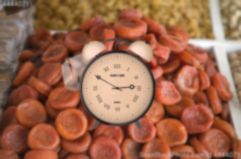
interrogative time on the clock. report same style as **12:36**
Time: **2:50**
